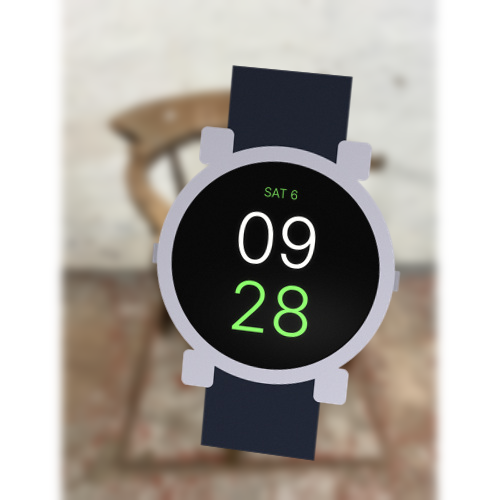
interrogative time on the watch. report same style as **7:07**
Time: **9:28**
